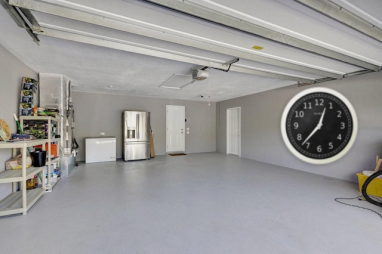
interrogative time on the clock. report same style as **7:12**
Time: **12:37**
